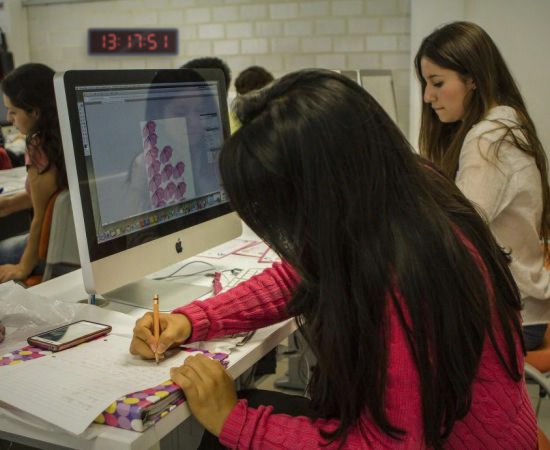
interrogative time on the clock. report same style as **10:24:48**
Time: **13:17:51**
